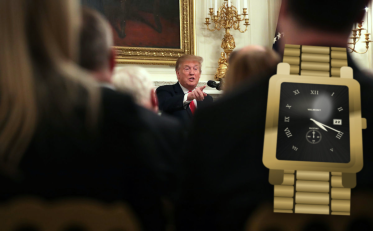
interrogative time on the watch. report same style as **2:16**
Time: **4:19**
